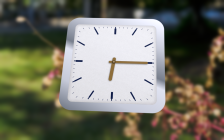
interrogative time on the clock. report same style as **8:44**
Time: **6:15**
